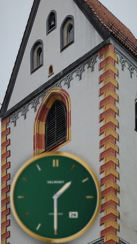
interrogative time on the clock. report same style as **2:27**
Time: **1:30**
